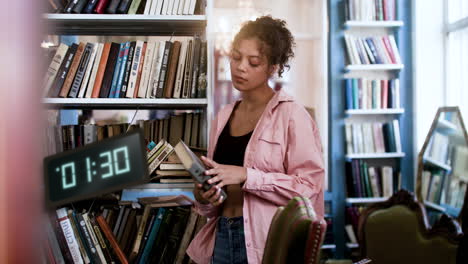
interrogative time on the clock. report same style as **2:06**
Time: **1:30**
